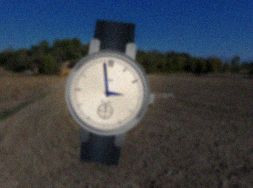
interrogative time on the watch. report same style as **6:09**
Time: **2:58**
